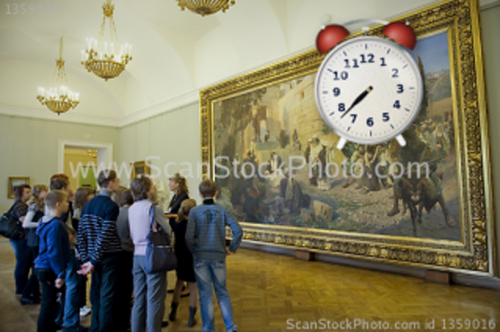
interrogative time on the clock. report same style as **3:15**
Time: **7:38**
